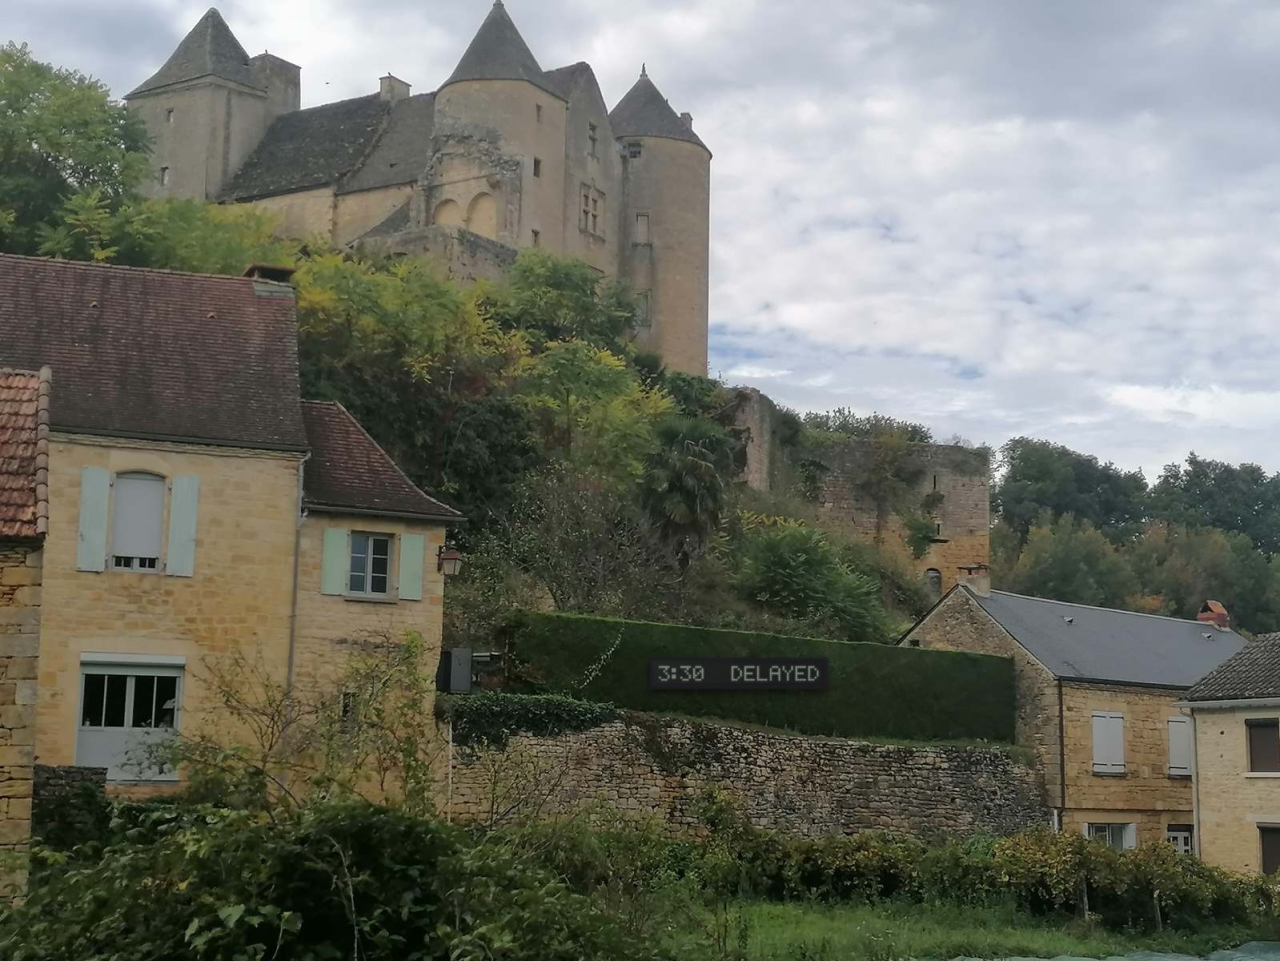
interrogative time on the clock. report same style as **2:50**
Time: **3:30**
